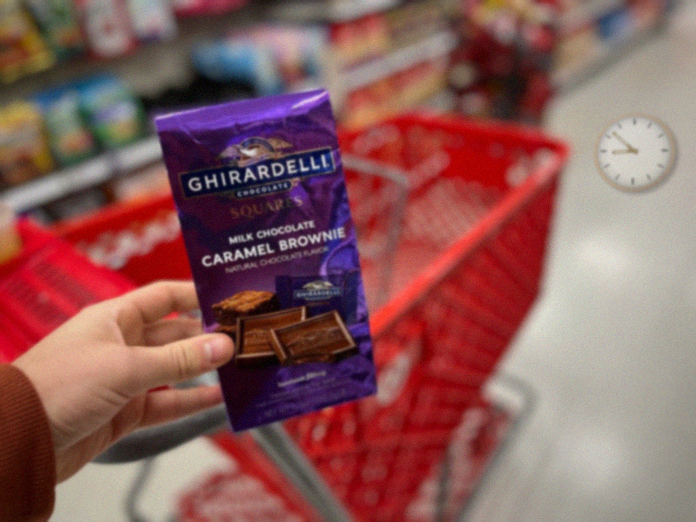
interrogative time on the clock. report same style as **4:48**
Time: **8:52**
